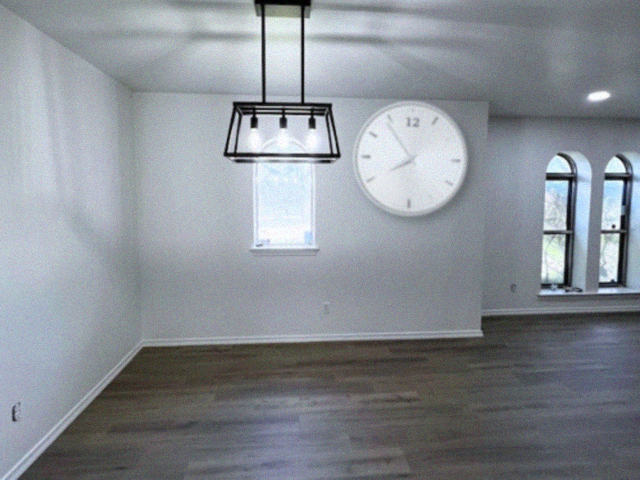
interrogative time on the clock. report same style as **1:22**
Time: **7:54**
